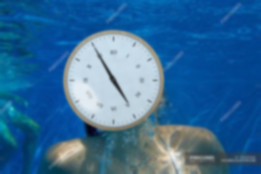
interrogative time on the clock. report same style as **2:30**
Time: **4:55**
